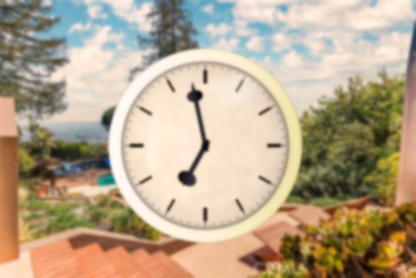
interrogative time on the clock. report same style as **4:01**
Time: **6:58**
